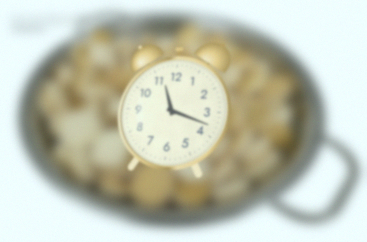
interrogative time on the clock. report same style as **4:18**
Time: **11:18**
